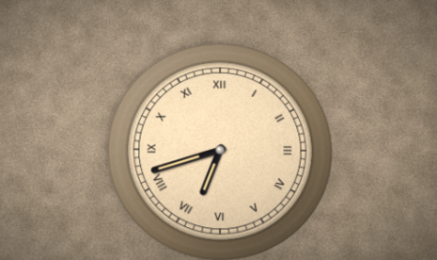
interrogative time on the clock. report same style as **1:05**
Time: **6:42**
